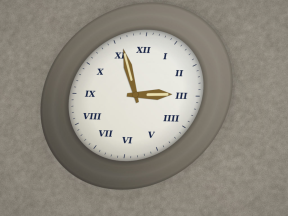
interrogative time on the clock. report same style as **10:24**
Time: **2:56**
